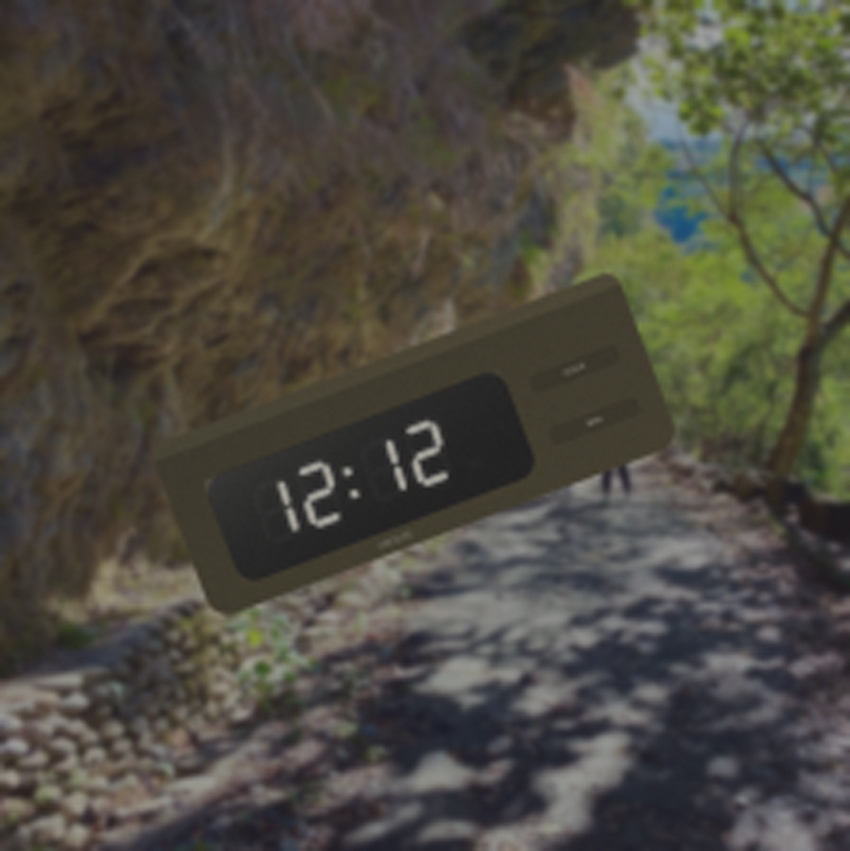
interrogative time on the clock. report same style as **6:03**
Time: **12:12**
